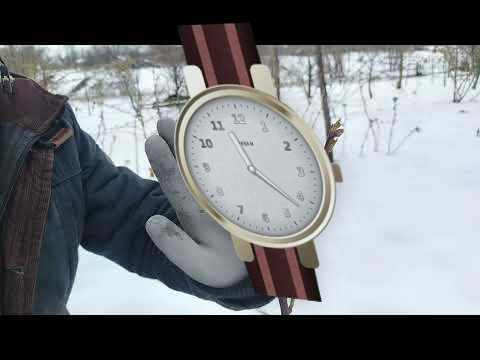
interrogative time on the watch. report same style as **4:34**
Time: **11:22**
